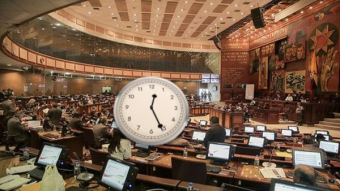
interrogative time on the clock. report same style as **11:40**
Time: **12:26**
